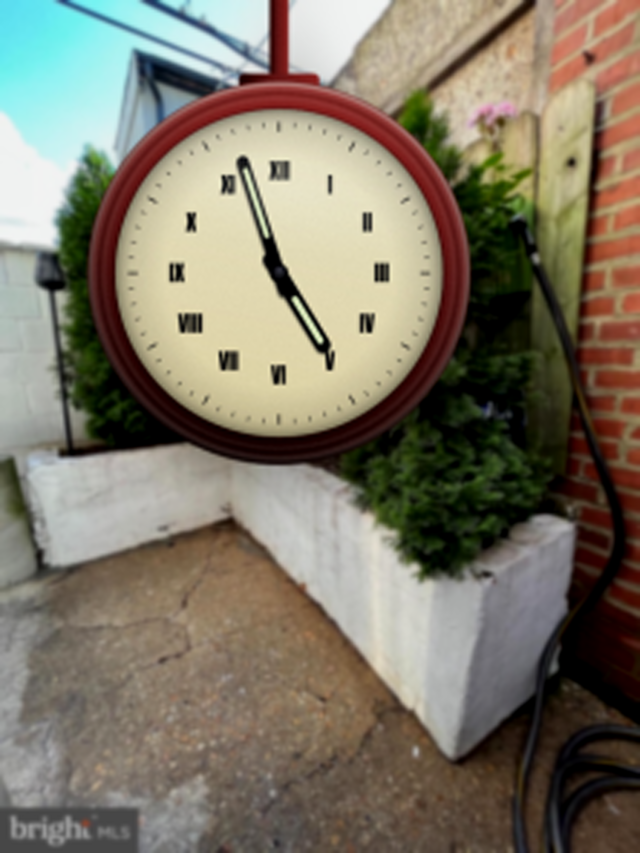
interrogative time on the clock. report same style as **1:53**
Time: **4:57**
